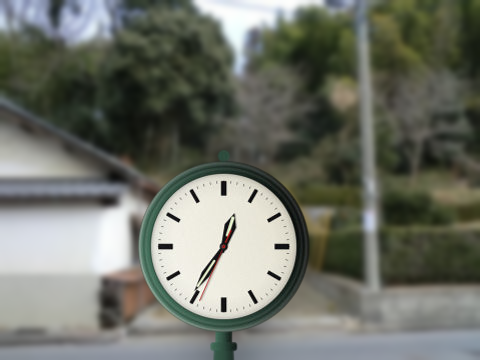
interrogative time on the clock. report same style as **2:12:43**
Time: **12:35:34**
